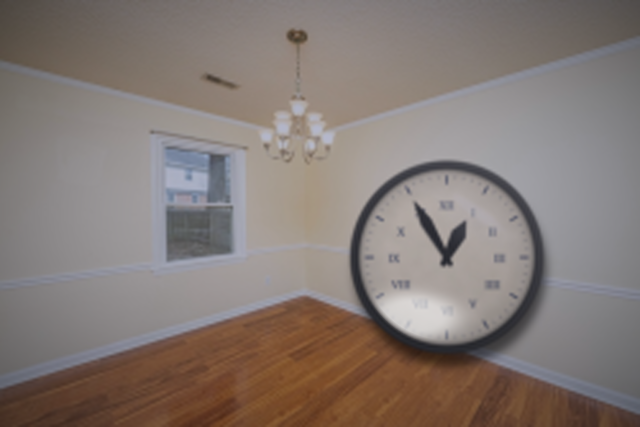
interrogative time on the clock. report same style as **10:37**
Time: **12:55**
